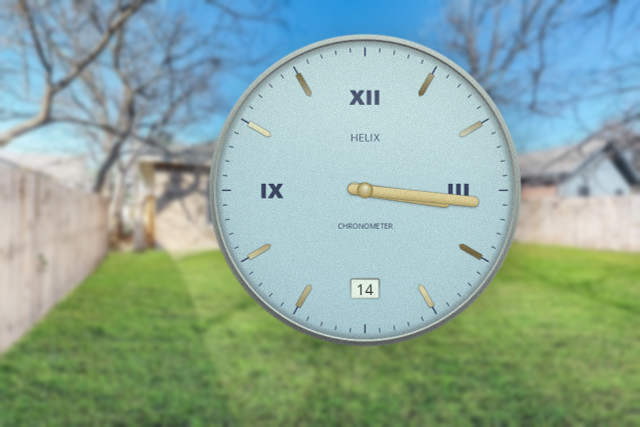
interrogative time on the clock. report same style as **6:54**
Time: **3:16**
